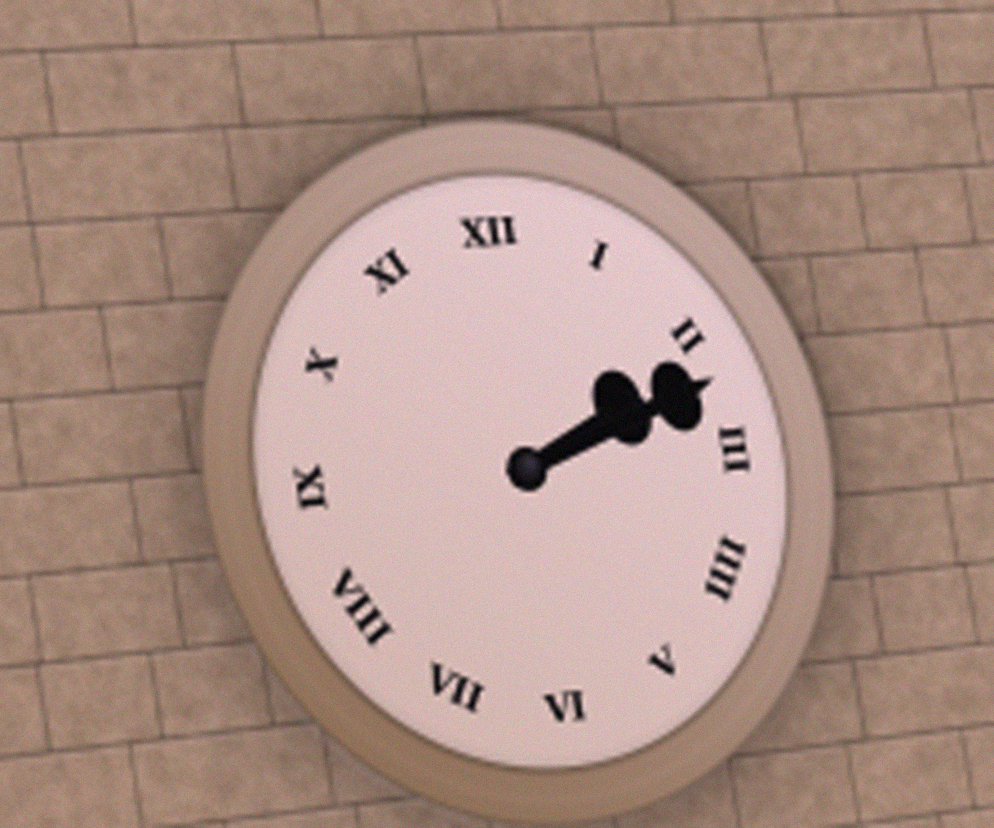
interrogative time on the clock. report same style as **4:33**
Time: **2:12**
